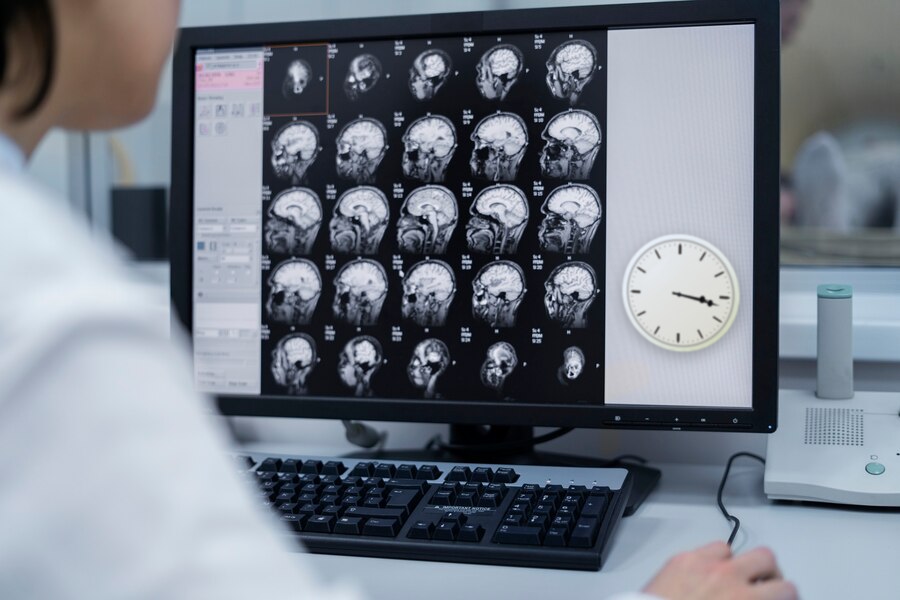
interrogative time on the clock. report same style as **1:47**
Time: **3:17**
